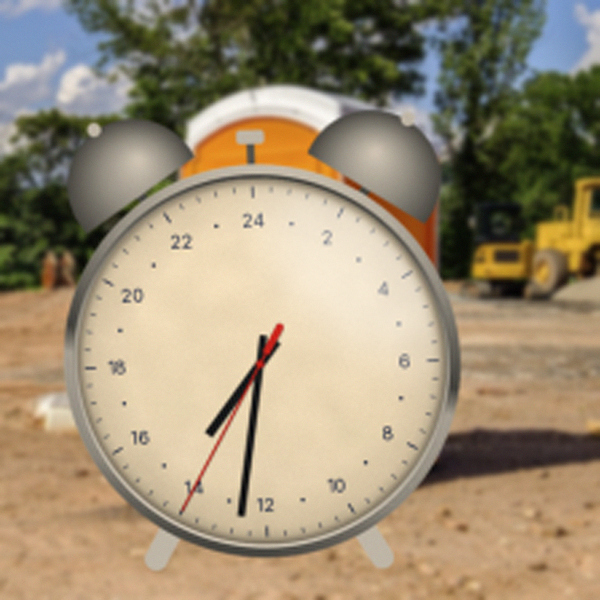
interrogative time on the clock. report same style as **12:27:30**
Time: **14:31:35**
